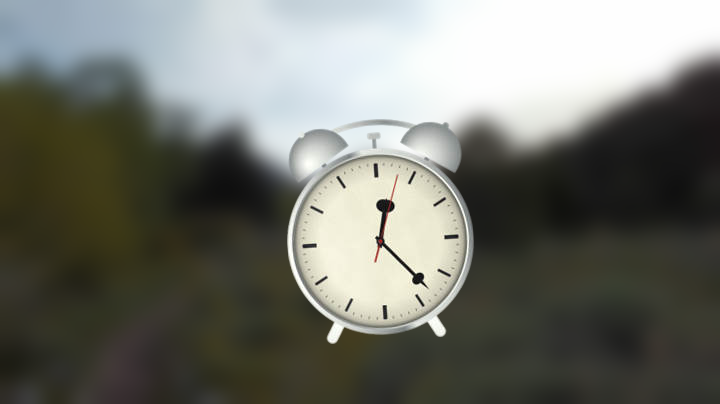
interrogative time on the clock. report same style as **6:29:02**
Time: **12:23:03**
